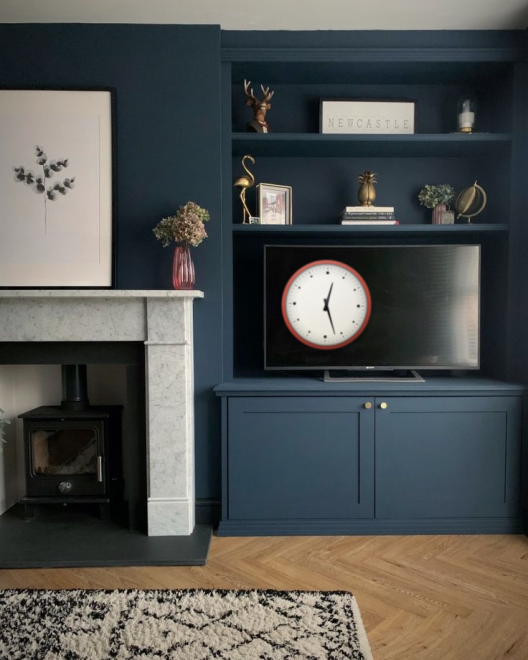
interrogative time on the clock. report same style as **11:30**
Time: **12:27**
